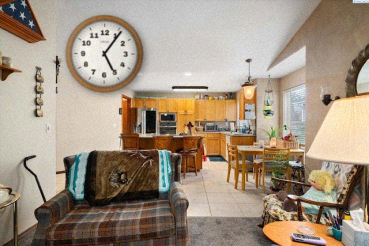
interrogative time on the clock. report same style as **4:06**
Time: **5:06**
